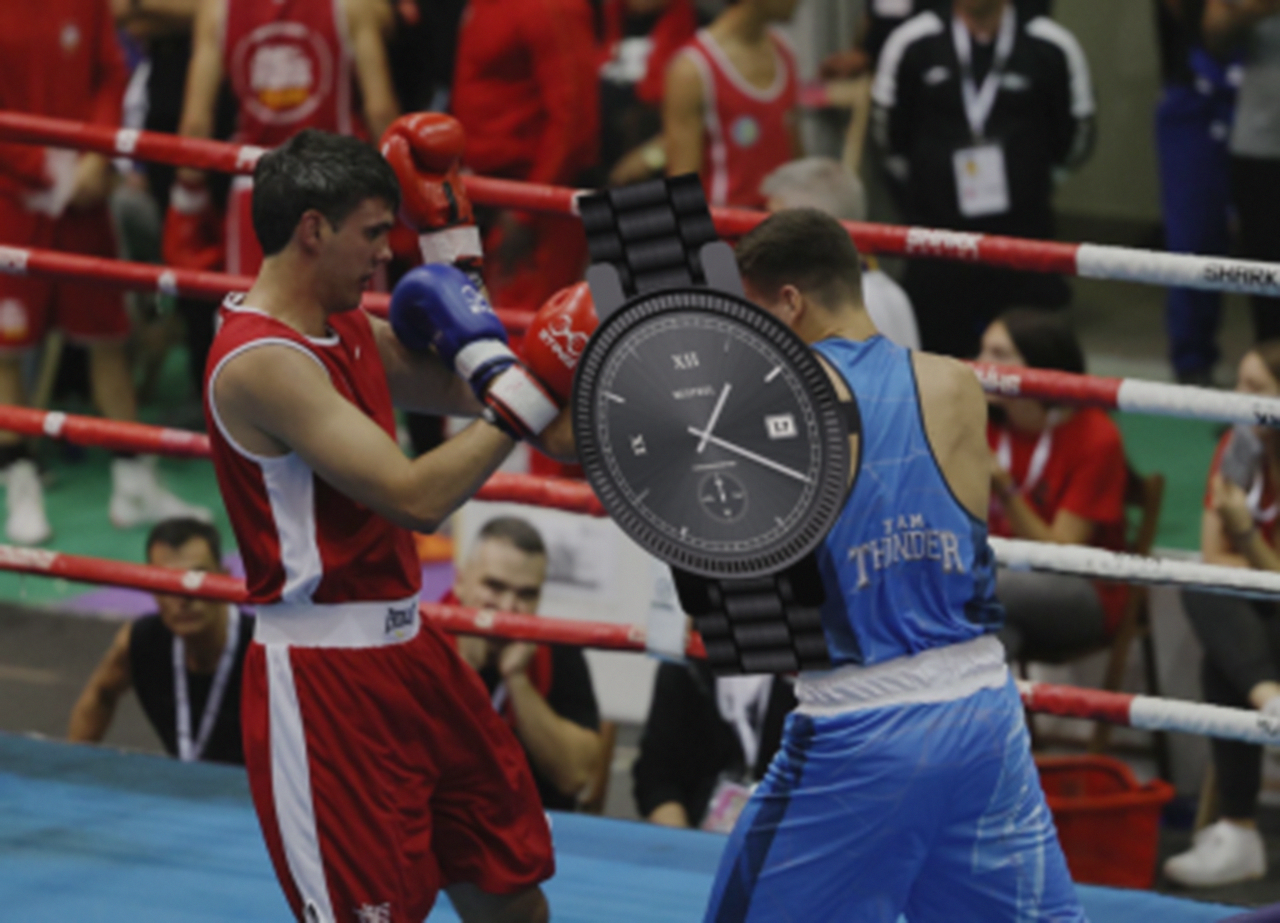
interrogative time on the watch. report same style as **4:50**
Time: **1:20**
